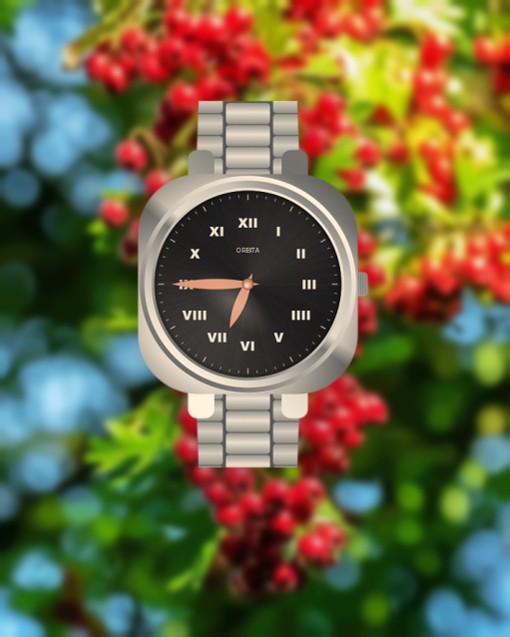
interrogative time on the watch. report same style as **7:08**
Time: **6:45**
